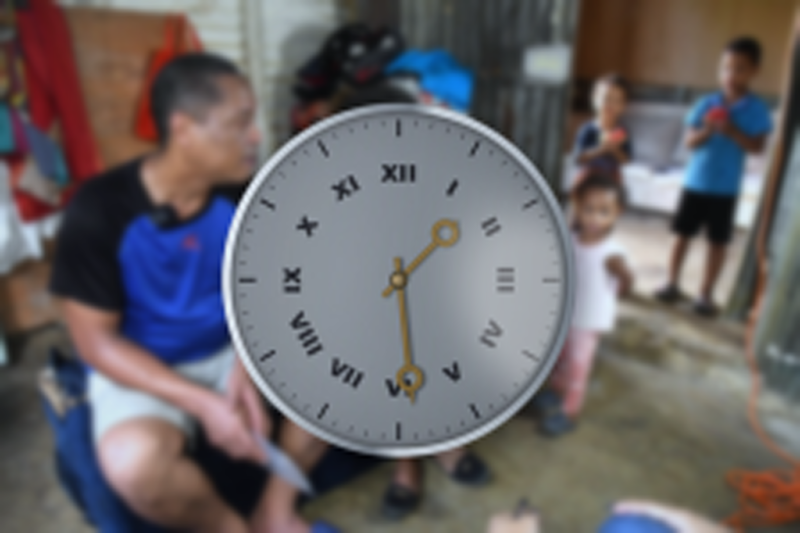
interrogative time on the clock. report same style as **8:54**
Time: **1:29**
